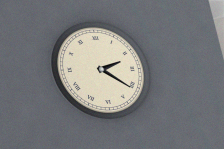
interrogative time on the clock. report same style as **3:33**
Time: **2:21**
